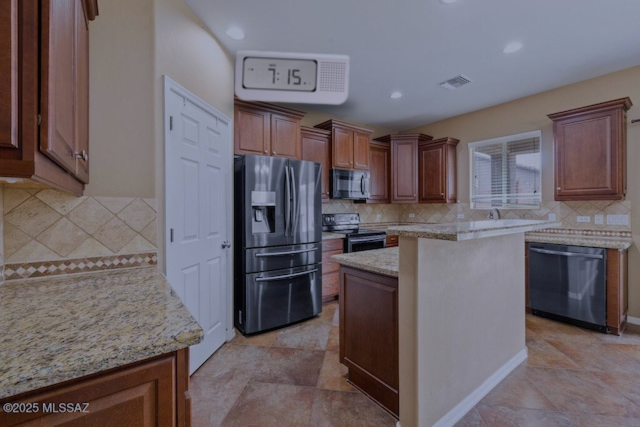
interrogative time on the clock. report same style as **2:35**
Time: **7:15**
